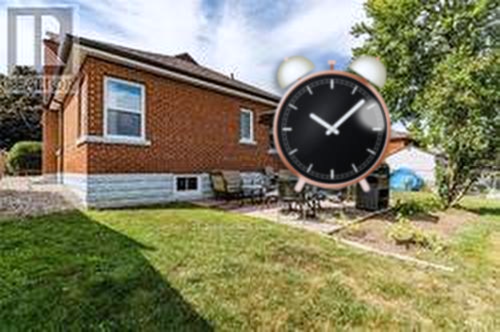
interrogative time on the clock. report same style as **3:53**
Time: **10:08**
